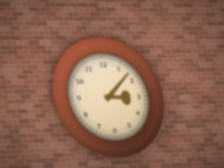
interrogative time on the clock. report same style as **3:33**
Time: **3:08**
